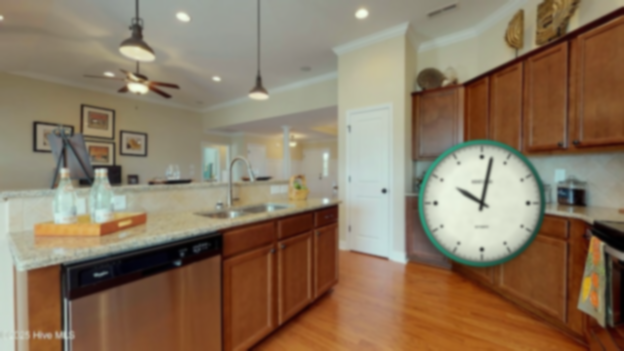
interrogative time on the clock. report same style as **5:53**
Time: **10:02**
